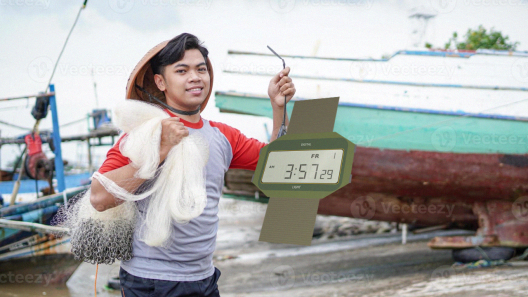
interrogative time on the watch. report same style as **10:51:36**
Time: **3:57:29**
